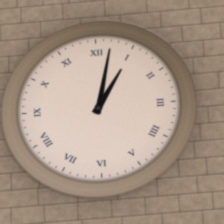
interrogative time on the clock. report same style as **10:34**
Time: **1:02**
